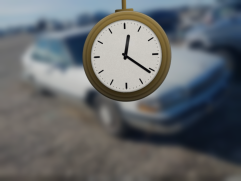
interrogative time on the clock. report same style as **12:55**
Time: **12:21**
